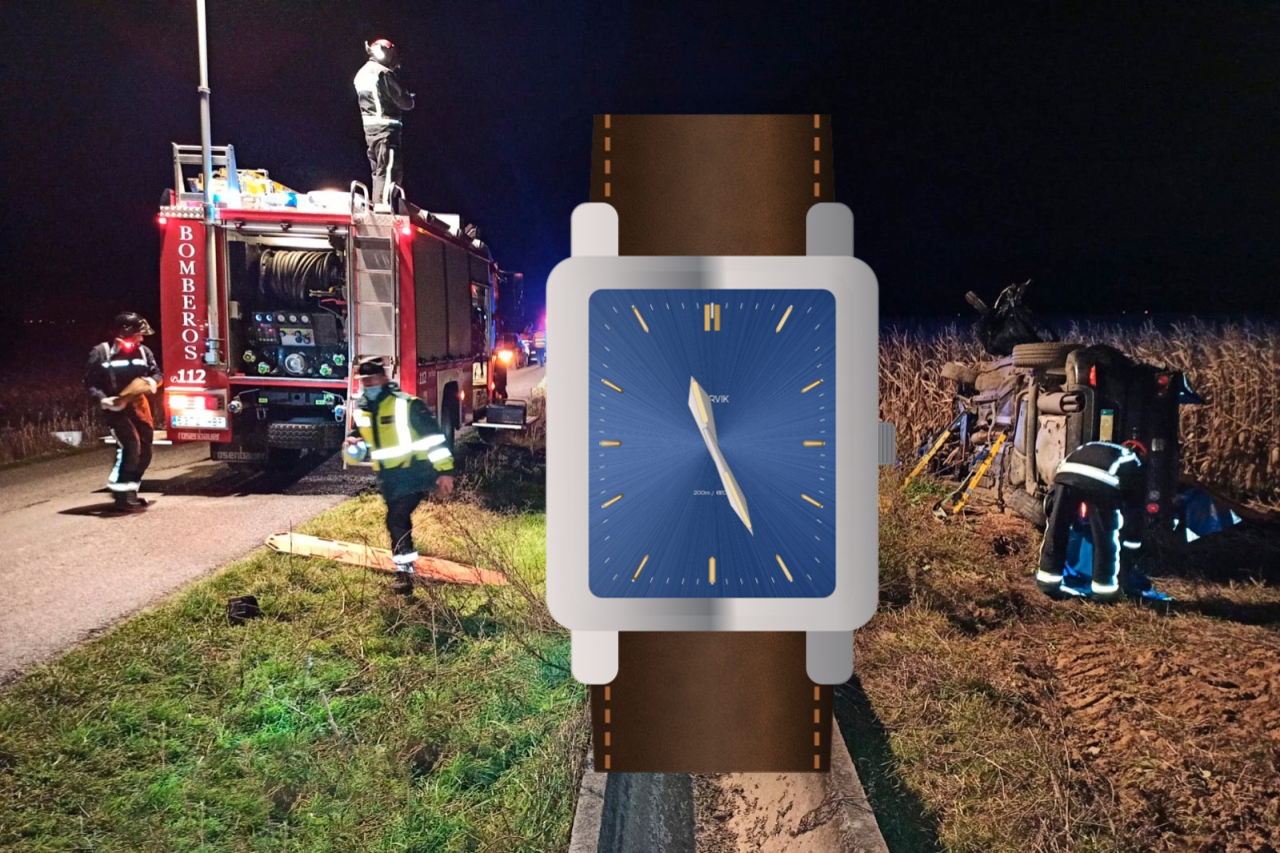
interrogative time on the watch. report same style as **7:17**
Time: **11:26**
